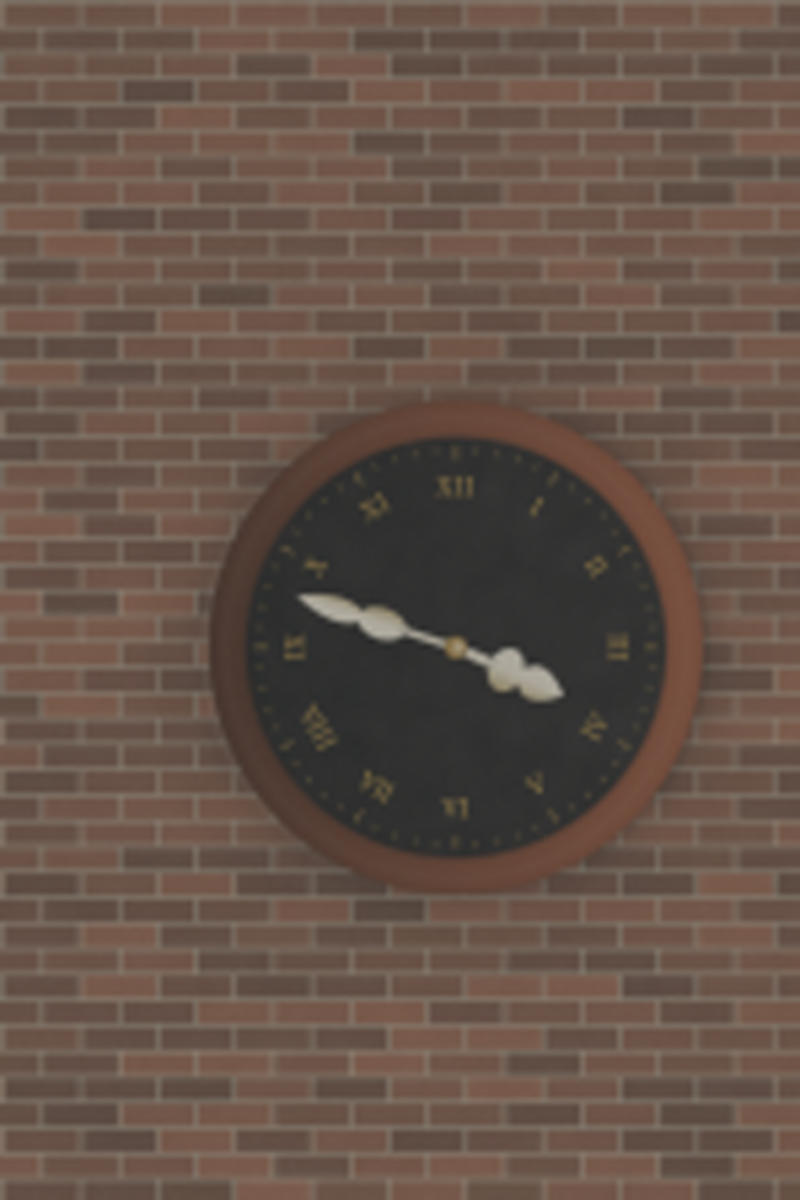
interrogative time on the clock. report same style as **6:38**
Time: **3:48**
